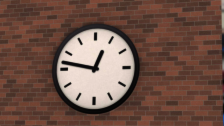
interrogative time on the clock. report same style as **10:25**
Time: **12:47**
